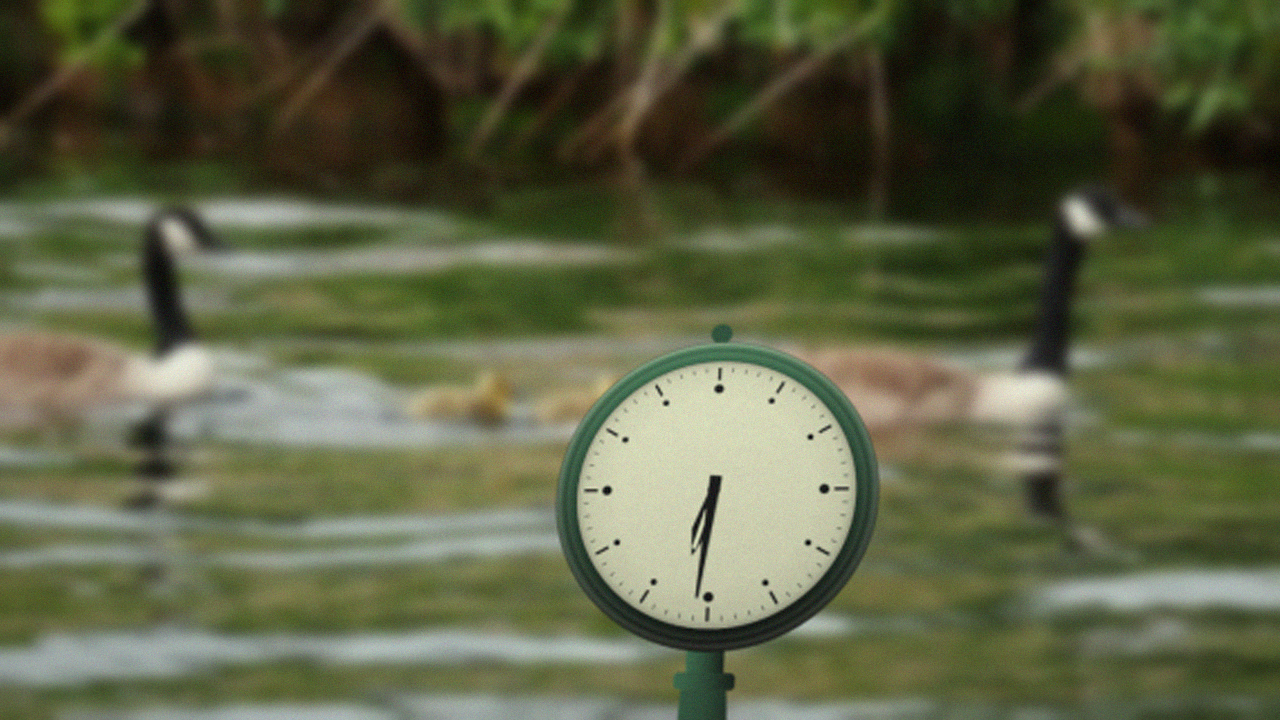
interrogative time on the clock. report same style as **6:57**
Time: **6:31**
